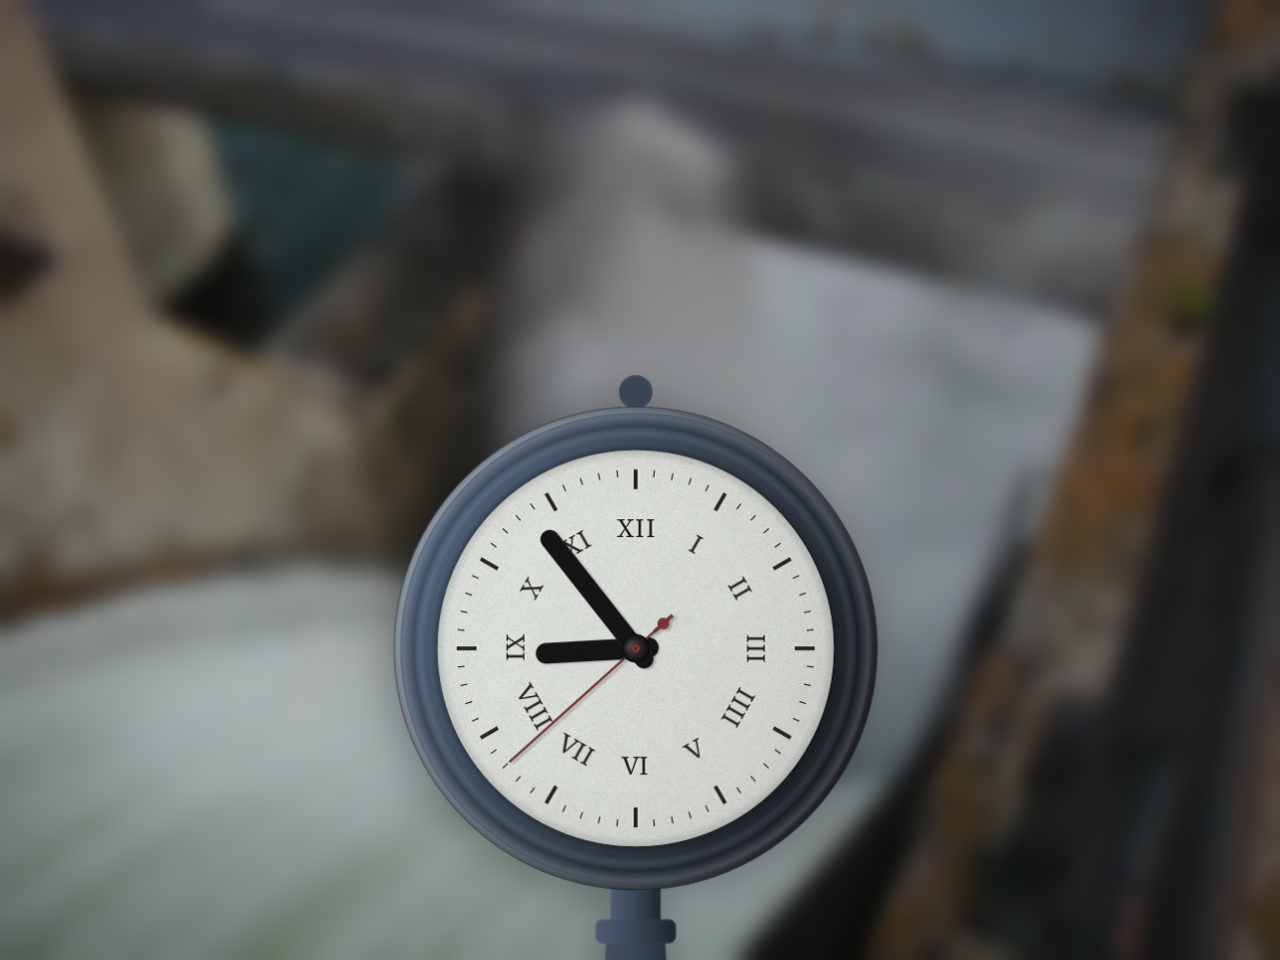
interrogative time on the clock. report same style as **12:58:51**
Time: **8:53:38**
